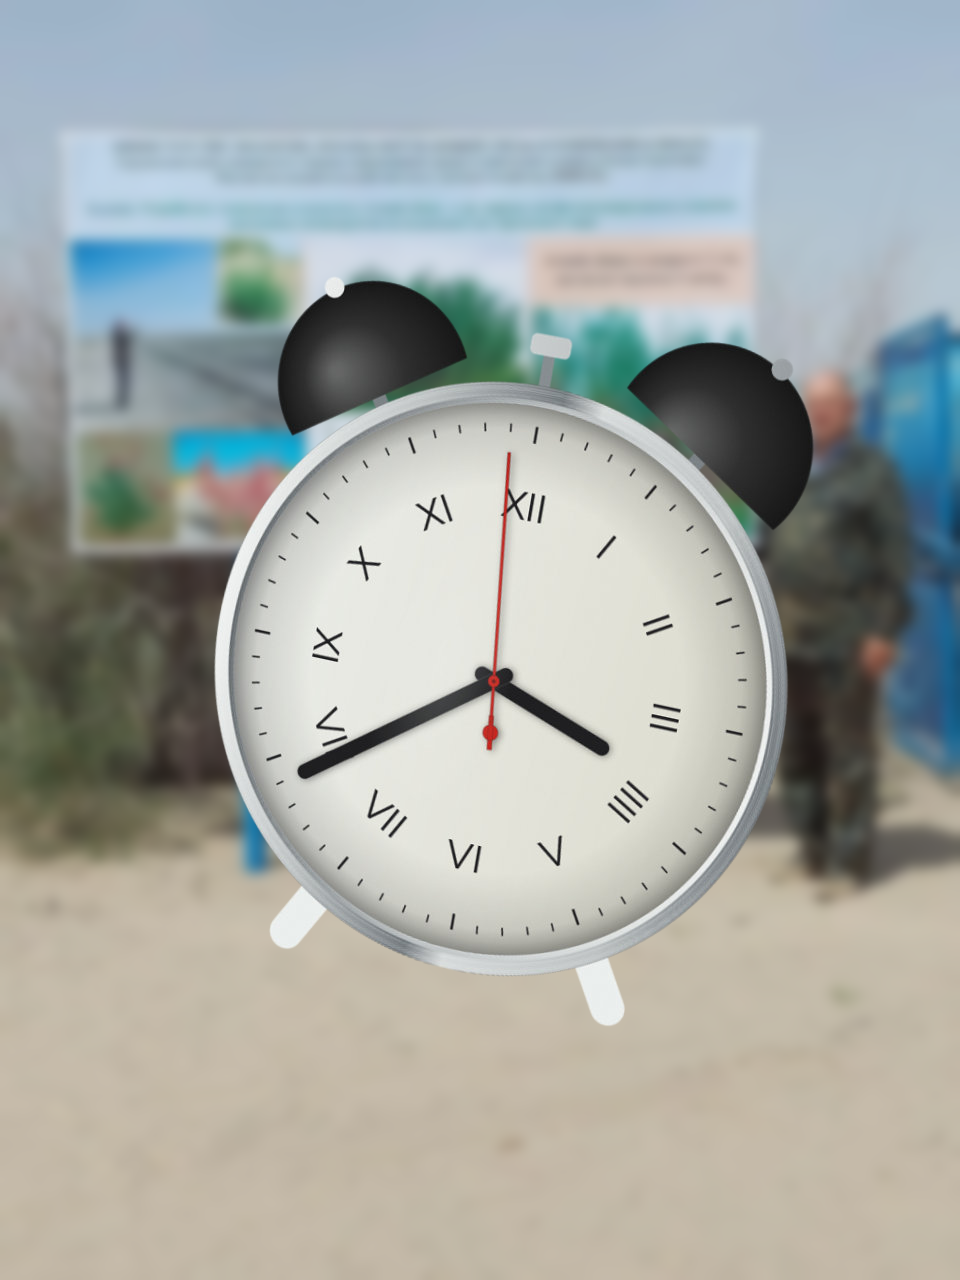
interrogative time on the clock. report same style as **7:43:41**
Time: **3:38:59**
